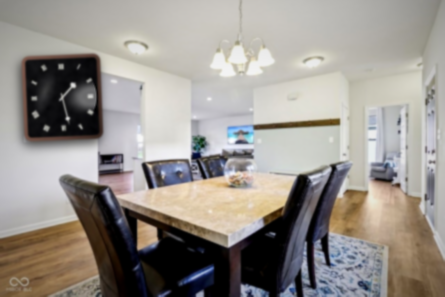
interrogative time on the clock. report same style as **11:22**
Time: **1:28**
